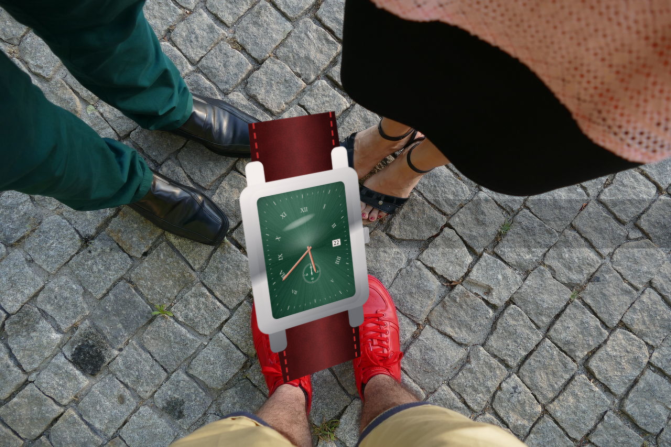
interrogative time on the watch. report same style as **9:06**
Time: **5:39**
